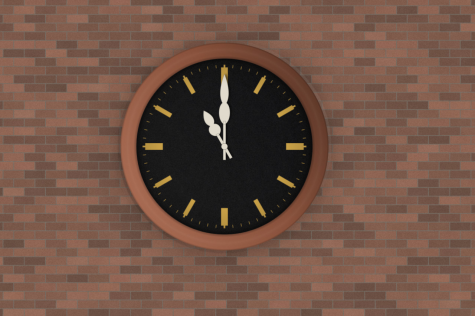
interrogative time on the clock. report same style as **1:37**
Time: **11:00**
